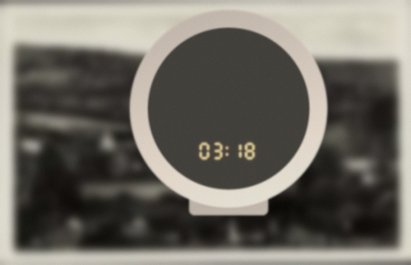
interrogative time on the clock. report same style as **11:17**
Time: **3:18**
